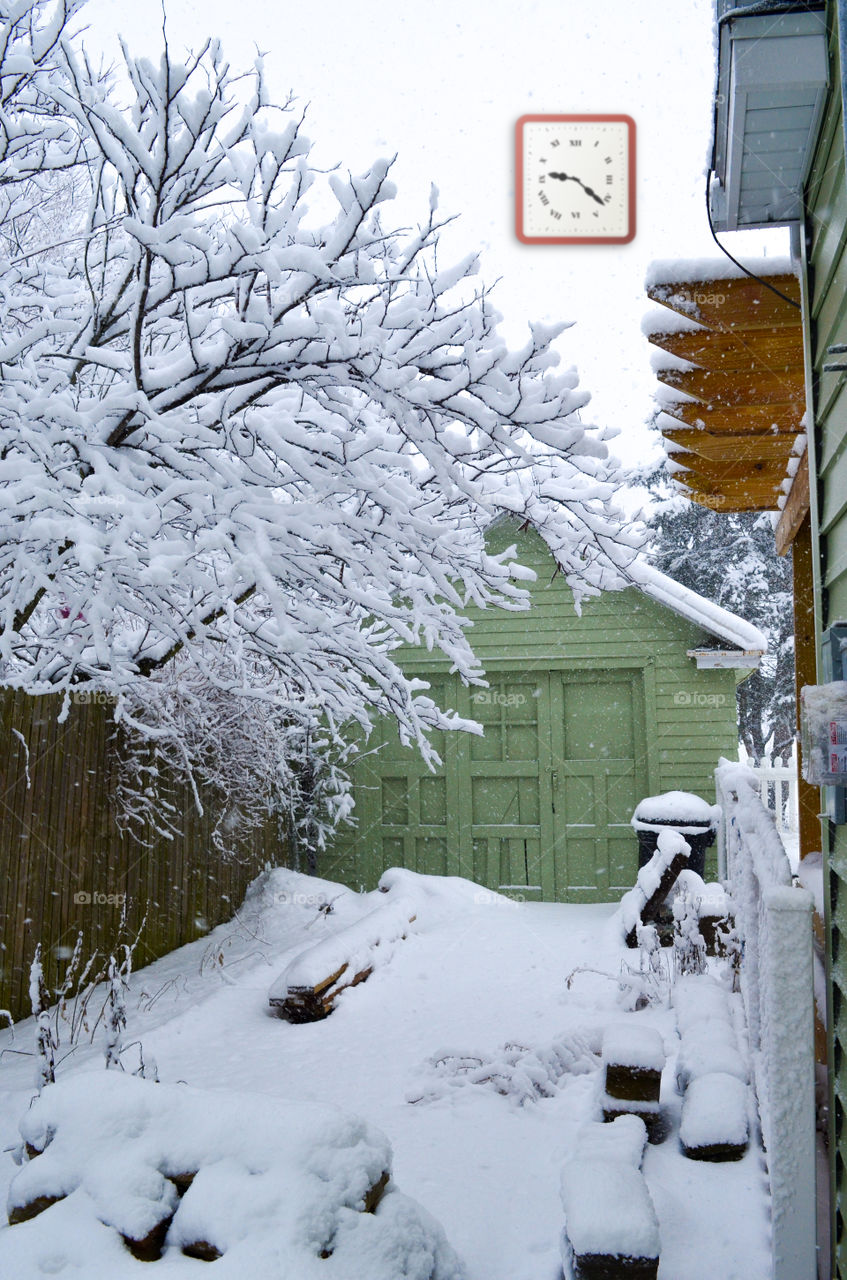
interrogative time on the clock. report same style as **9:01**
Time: **9:22**
